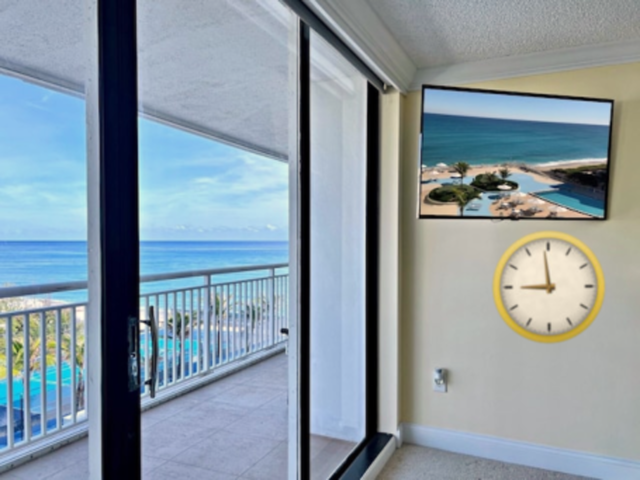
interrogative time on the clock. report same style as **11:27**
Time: **8:59**
